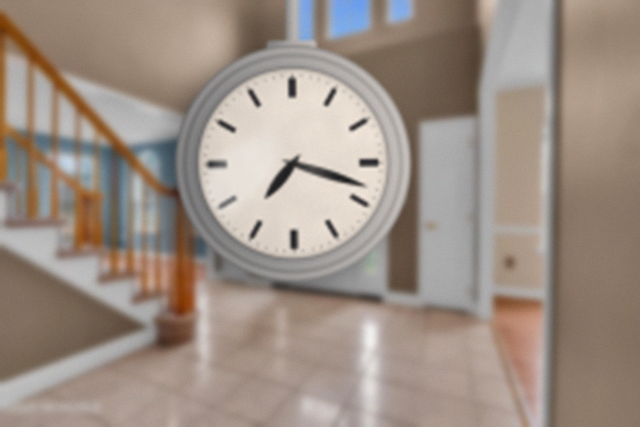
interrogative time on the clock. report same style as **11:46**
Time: **7:18**
